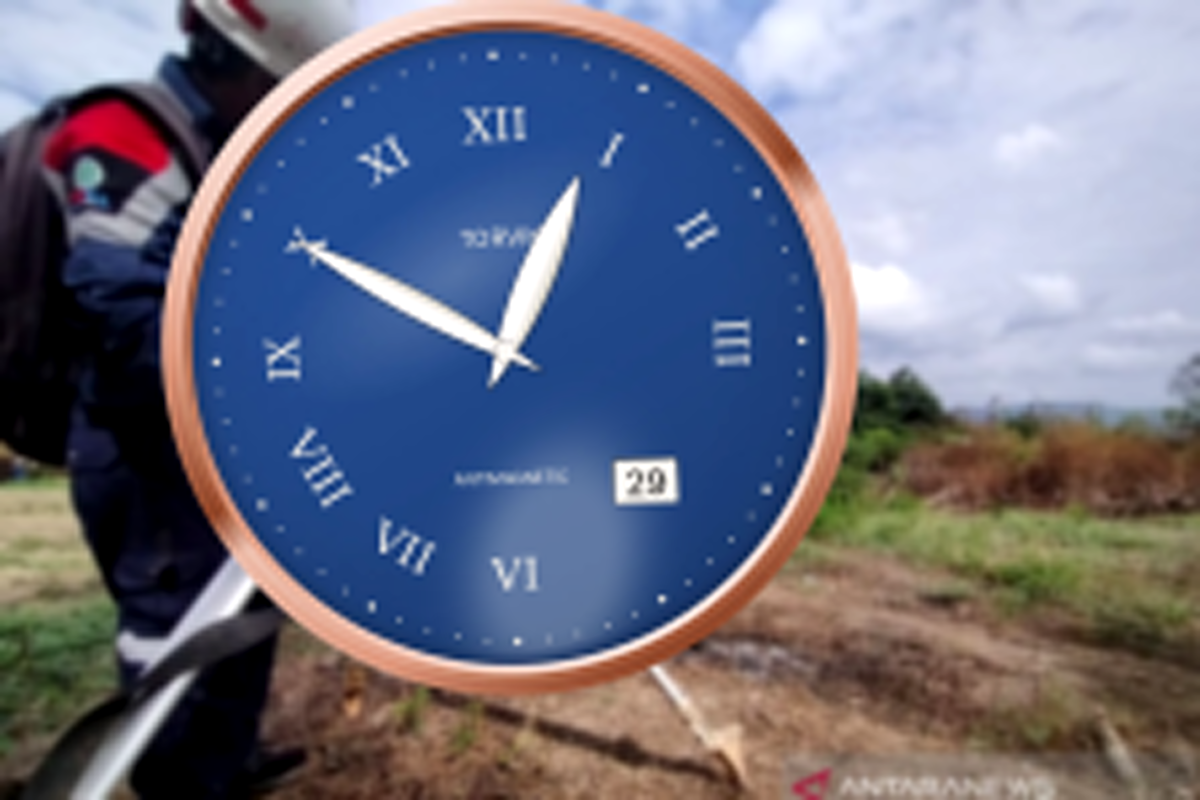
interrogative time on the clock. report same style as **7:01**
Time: **12:50**
